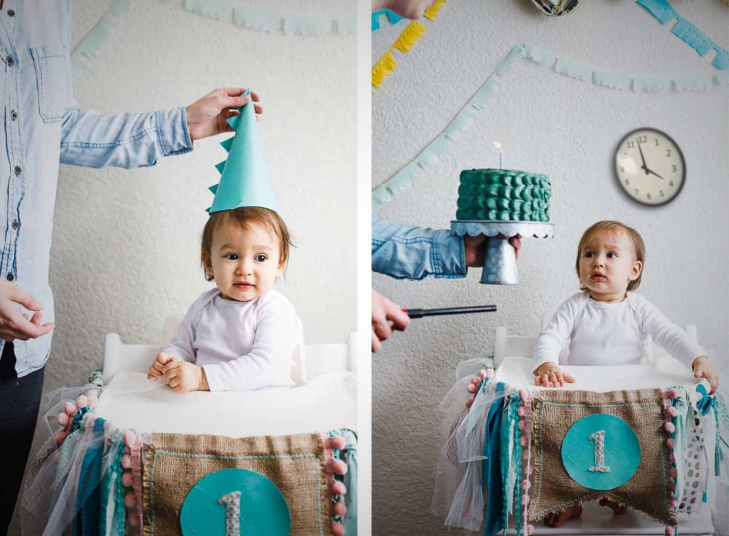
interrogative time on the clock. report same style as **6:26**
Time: **3:58**
